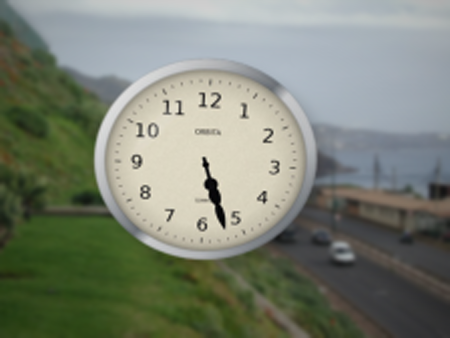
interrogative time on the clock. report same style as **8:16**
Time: **5:27**
